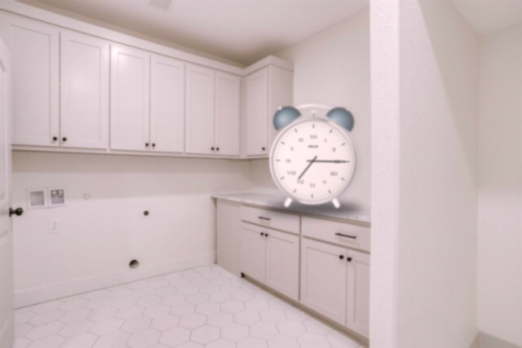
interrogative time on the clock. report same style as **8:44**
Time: **7:15**
